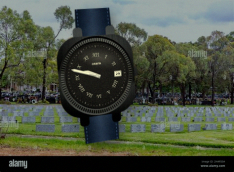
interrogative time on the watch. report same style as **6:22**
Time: **9:48**
